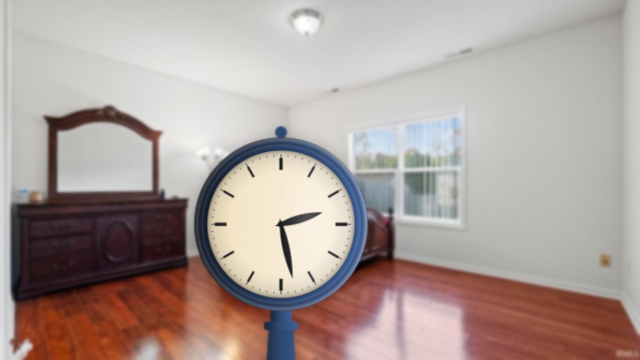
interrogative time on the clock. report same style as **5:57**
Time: **2:28**
